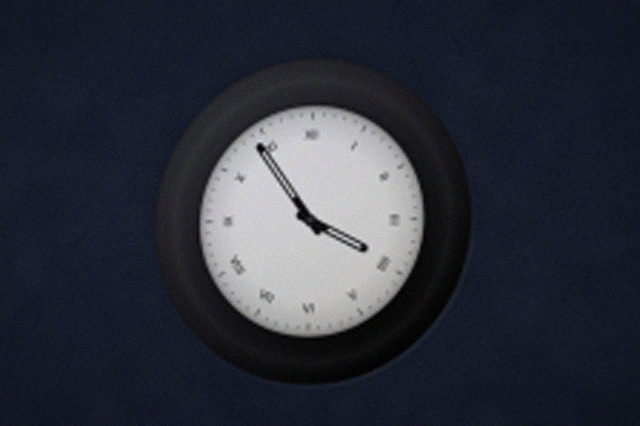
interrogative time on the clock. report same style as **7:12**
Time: **3:54**
